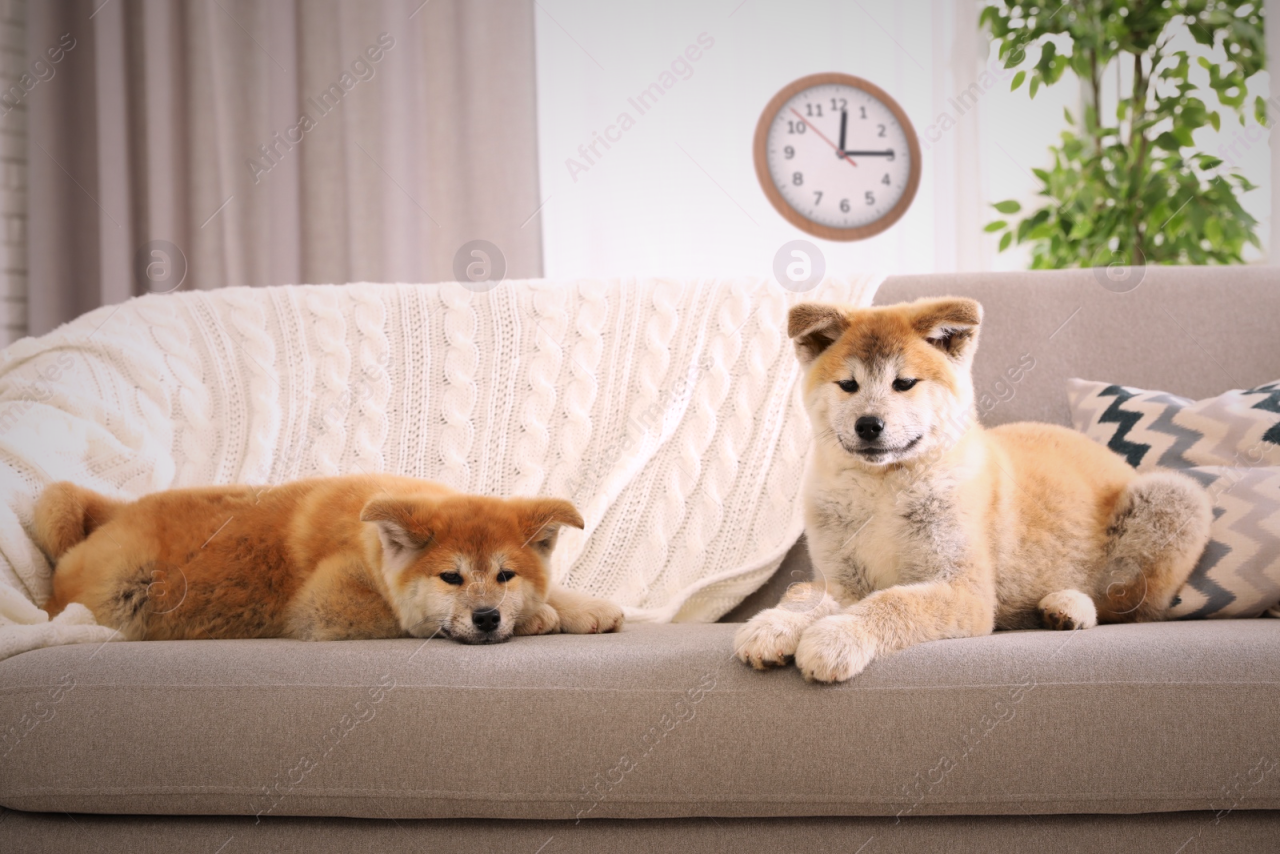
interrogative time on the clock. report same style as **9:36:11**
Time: **12:14:52**
